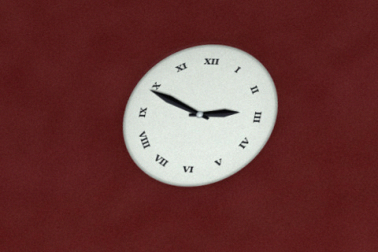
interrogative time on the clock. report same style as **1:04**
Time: **2:49**
